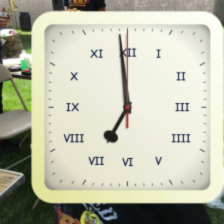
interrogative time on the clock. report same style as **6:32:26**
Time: **6:59:00**
